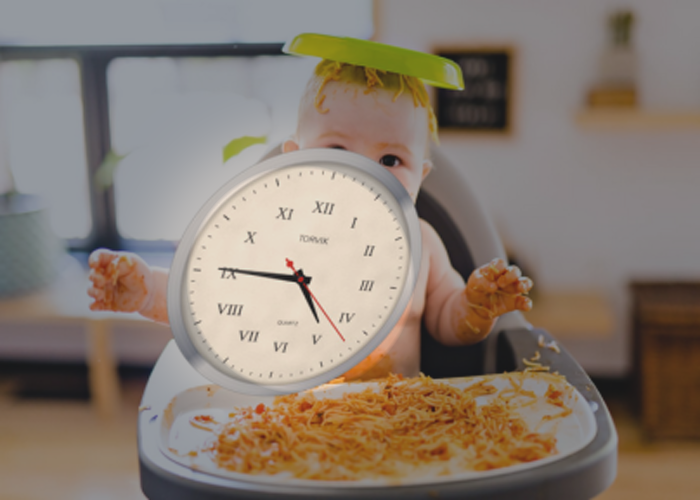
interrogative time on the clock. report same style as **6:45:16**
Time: **4:45:22**
